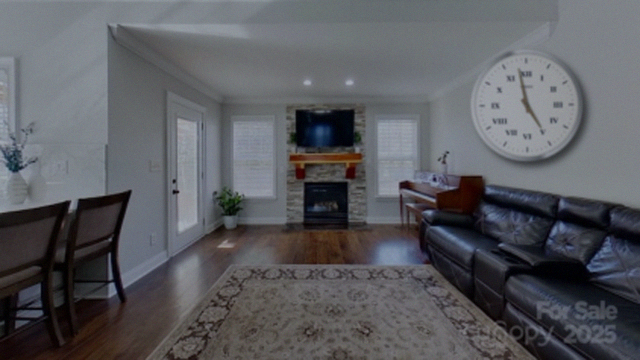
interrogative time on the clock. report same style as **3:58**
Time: **4:58**
